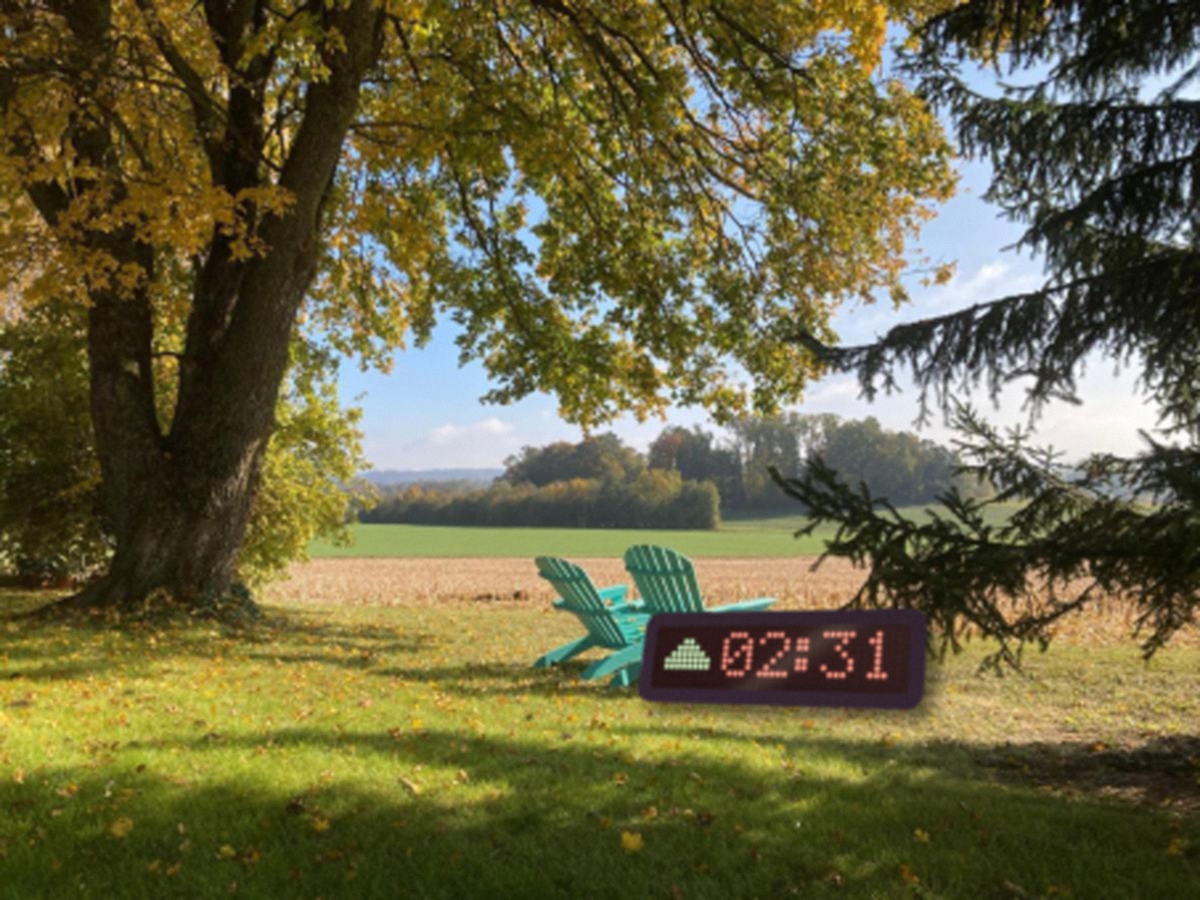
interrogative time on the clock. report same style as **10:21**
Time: **2:31**
